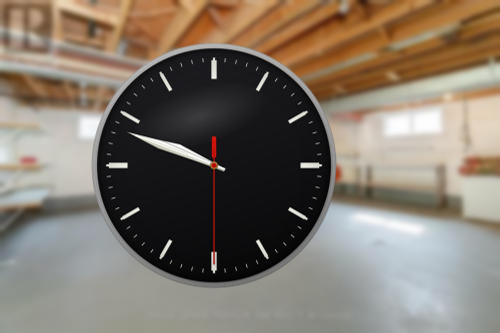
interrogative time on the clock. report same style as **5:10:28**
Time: **9:48:30**
